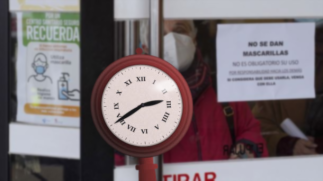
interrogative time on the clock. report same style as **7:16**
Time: **2:40**
